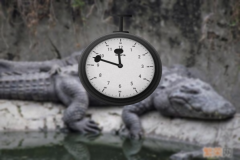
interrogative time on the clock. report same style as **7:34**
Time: **11:48**
